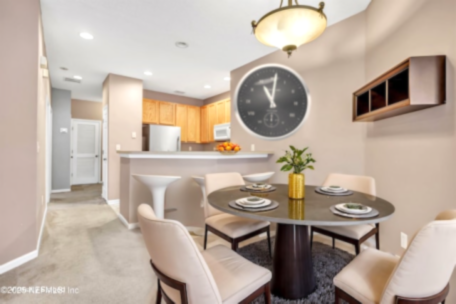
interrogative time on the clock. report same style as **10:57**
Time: **11:01**
